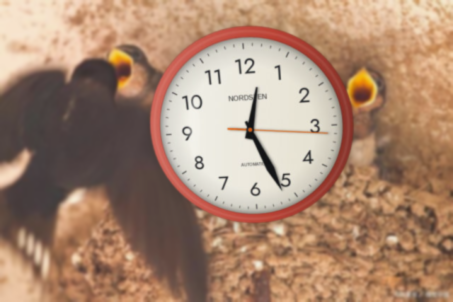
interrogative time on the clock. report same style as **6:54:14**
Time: **12:26:16**
